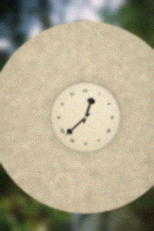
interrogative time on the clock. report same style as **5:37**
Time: **12:38**
